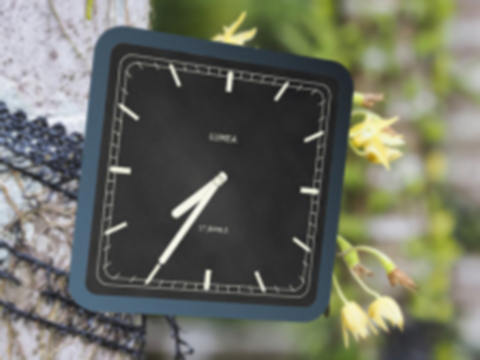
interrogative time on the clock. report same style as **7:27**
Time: **7:35**
